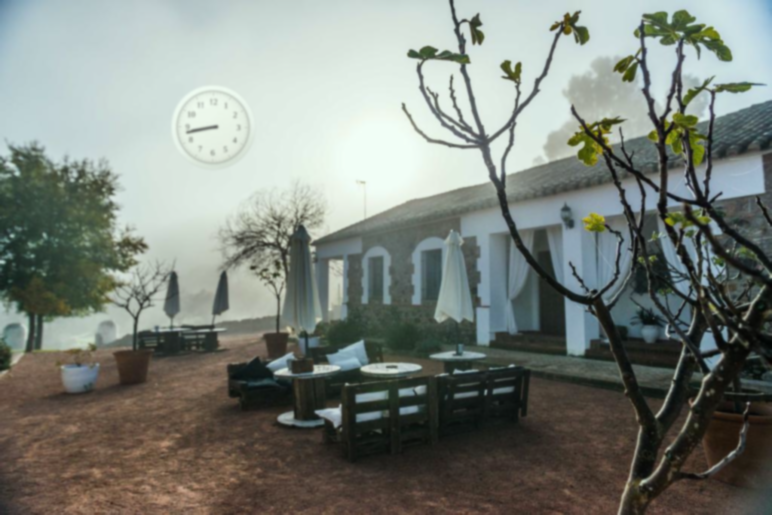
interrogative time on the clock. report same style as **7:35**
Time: **8:43**
